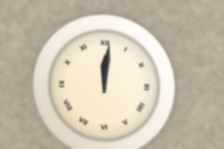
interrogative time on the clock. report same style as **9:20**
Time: **12:01**
